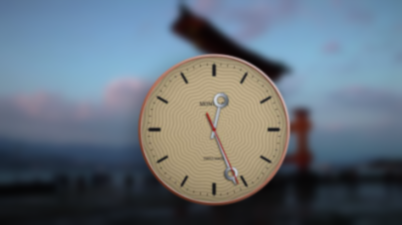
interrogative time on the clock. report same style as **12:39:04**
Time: **12:26:26**
